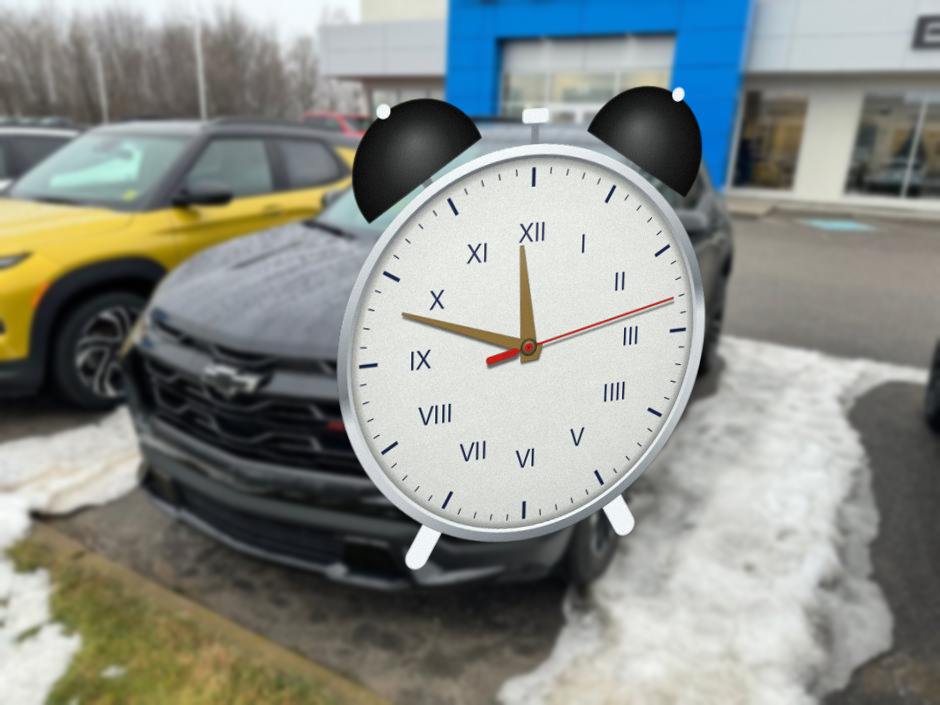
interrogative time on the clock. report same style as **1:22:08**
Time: **11:48:13**
